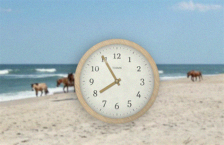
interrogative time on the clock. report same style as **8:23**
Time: **7:55**
